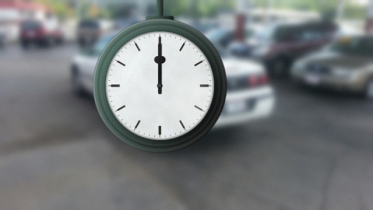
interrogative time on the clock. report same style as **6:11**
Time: **12:00**
